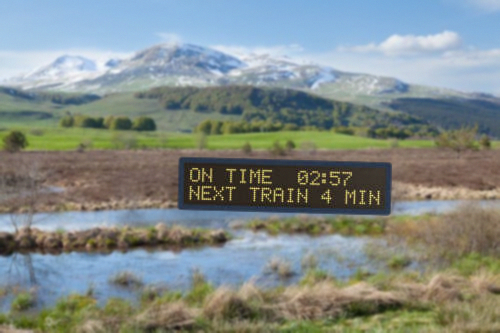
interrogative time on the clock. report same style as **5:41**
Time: **2:57**
